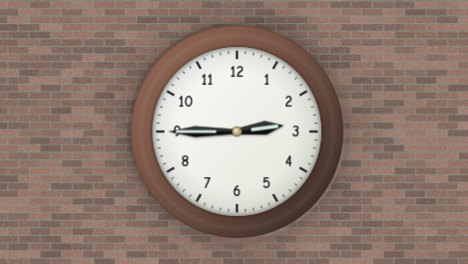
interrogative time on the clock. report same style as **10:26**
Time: **2:45**
